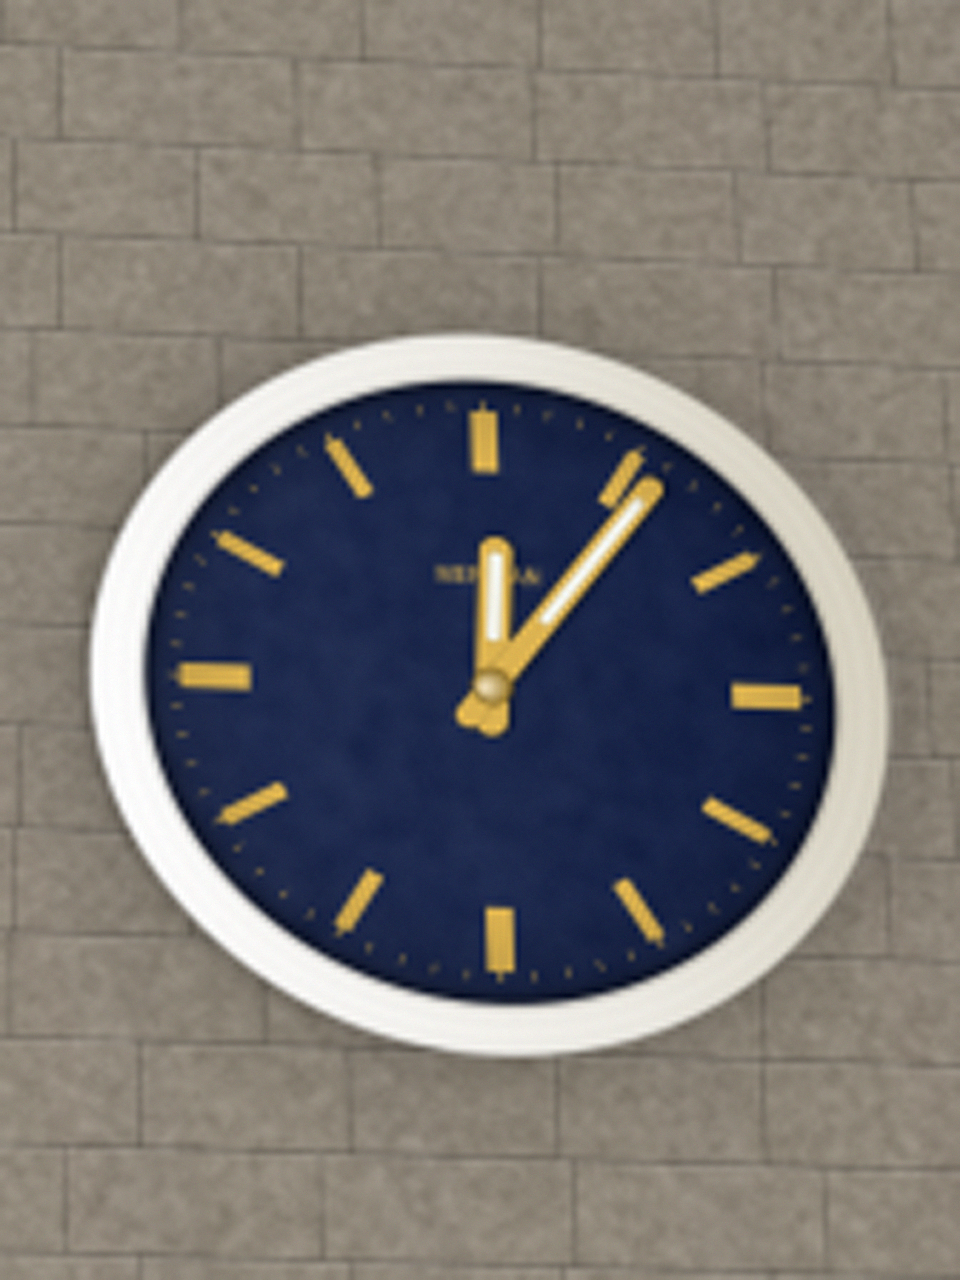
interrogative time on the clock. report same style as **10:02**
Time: **12:06**
